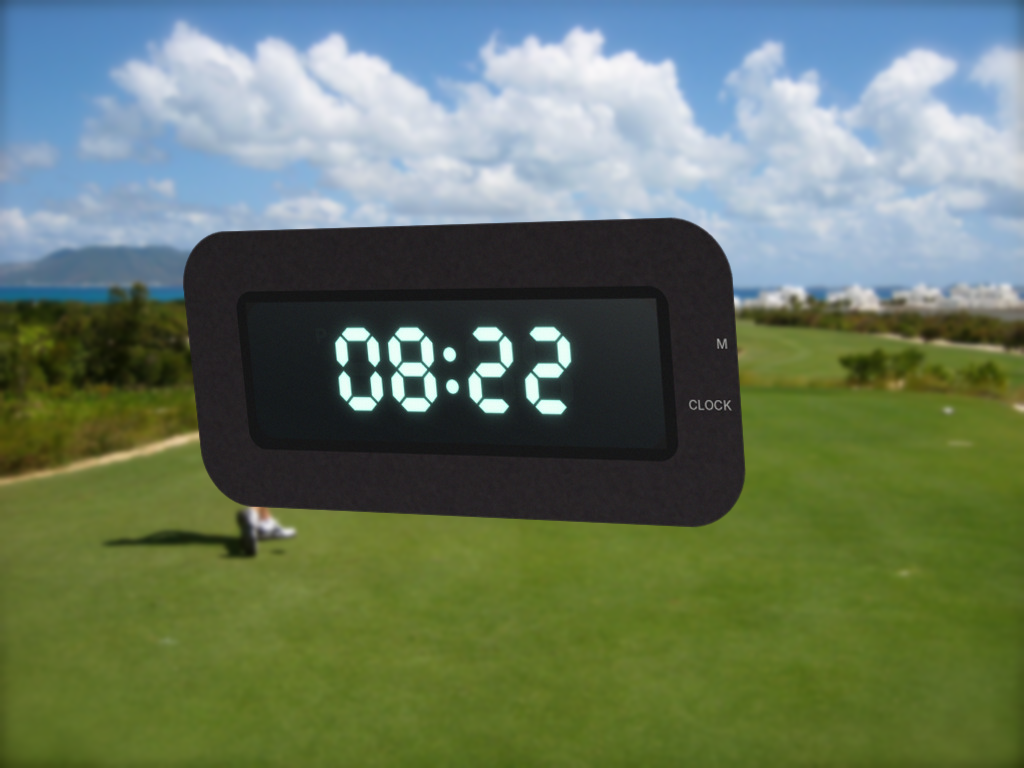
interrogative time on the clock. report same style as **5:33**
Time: **8:22**
